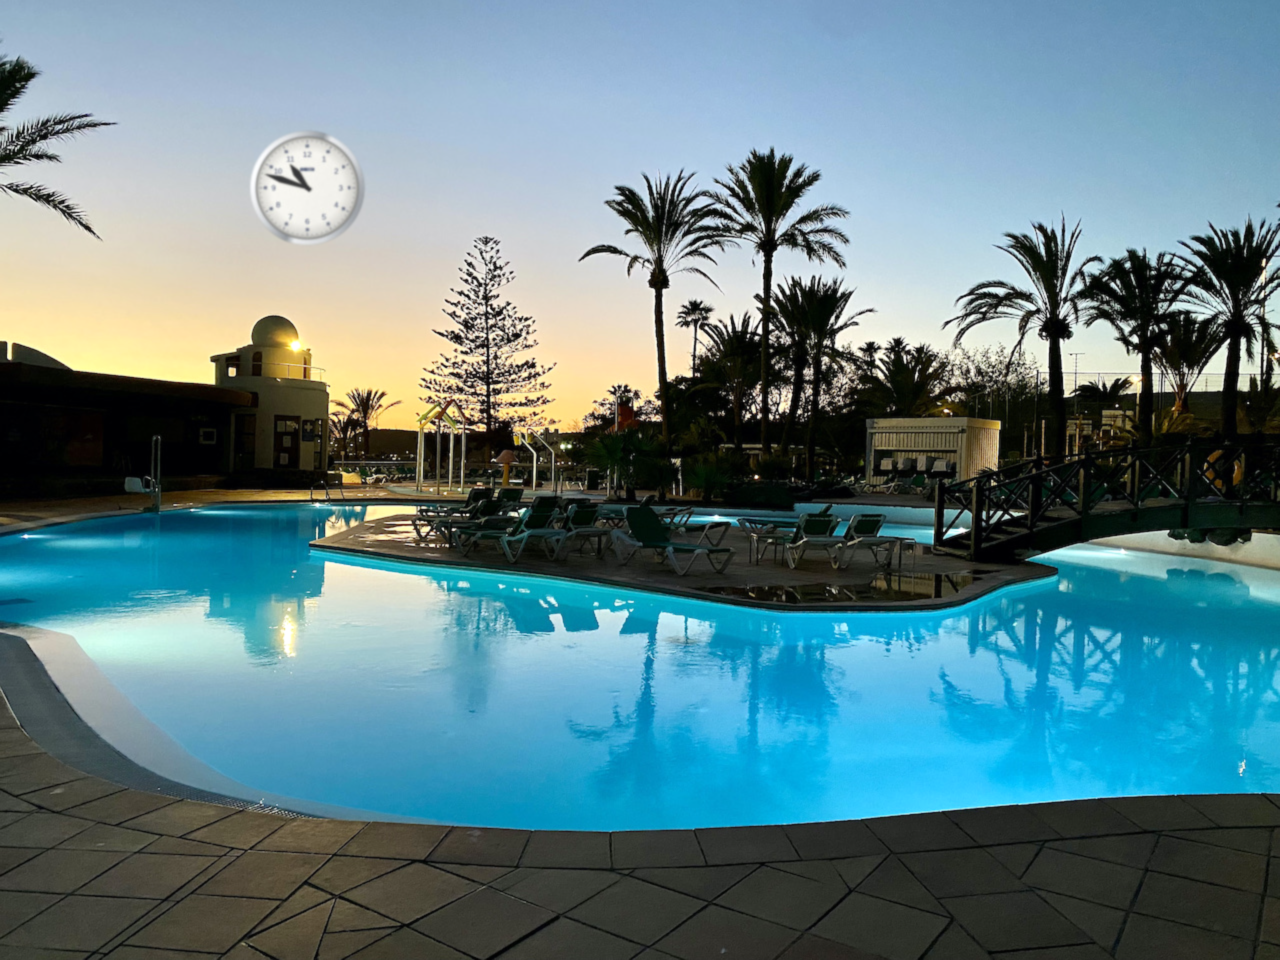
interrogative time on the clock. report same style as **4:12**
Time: **10:48**
